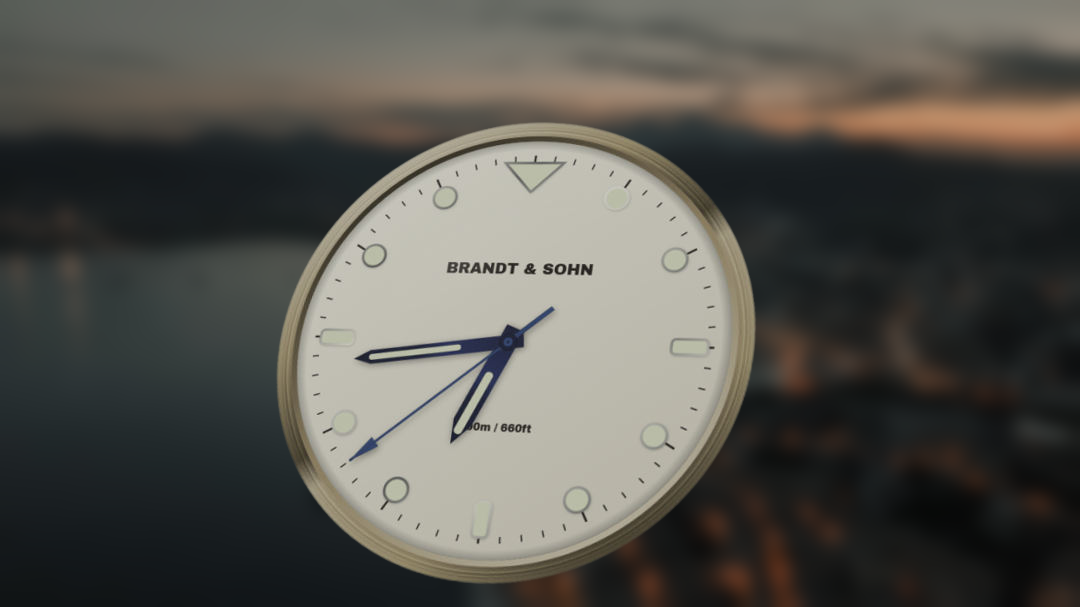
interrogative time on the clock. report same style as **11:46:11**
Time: **6:43:38**
